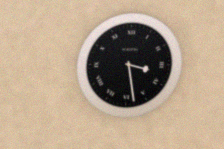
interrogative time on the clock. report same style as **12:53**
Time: **3:28**
